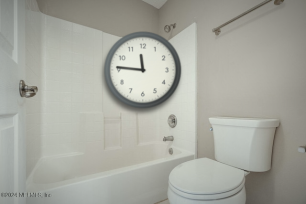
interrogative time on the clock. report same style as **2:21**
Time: **11:46**
